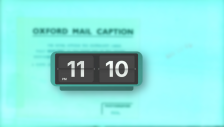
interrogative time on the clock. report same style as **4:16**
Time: **11:10**
